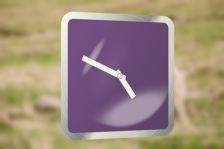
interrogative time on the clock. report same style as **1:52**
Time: **4:49**
